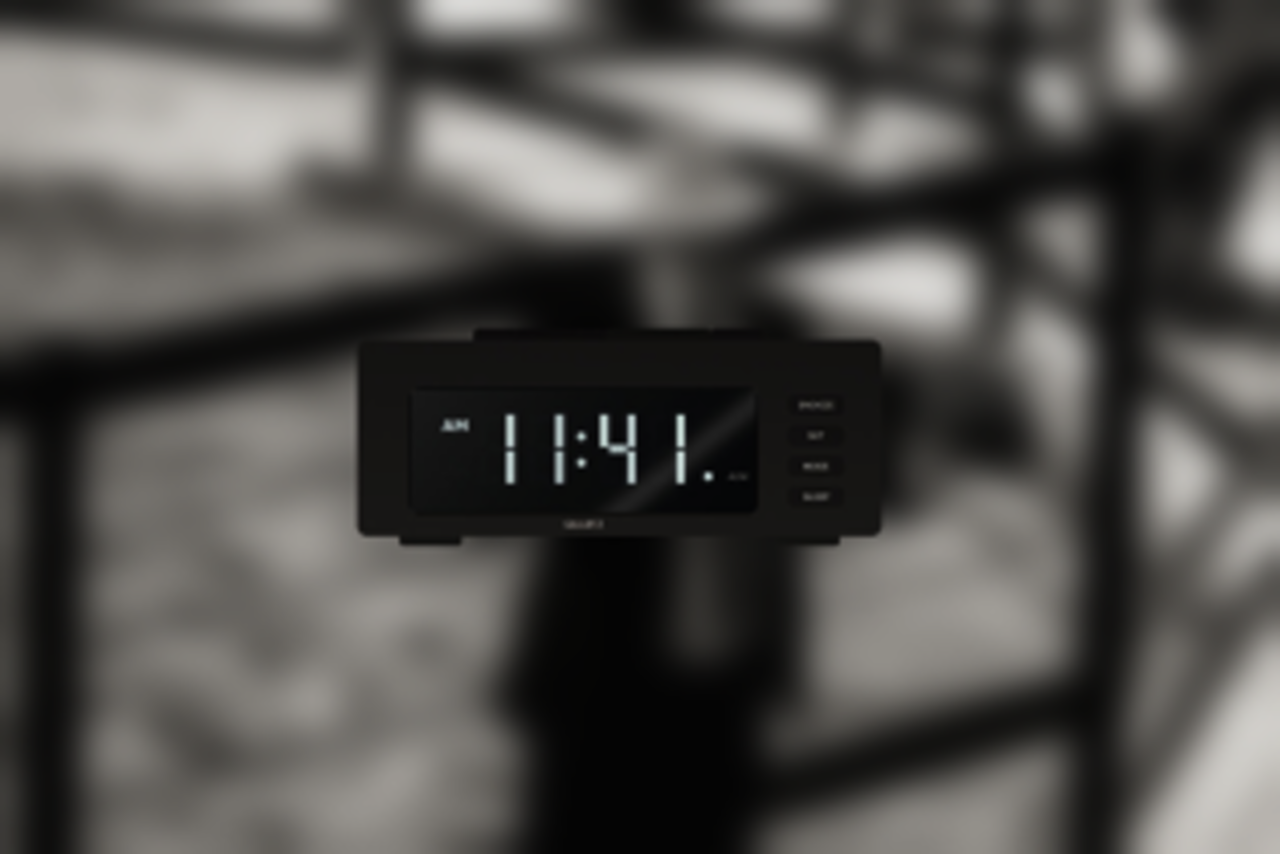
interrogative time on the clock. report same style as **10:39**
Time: **11:41**
